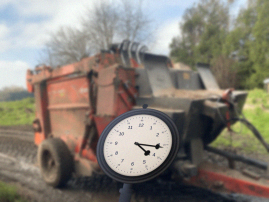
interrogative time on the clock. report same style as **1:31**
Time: **4:16**
